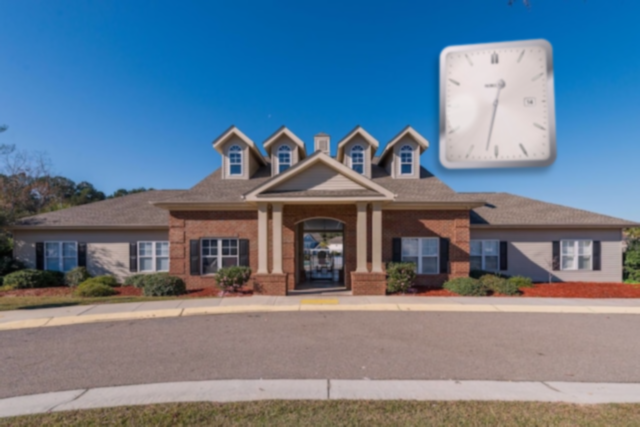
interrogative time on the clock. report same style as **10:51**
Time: **12:32**
